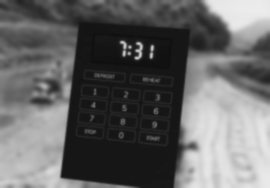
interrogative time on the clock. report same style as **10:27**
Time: **7:31**
